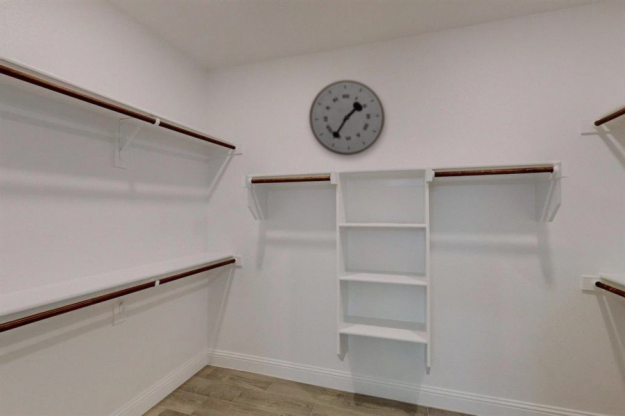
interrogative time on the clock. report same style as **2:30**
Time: **1:36**
